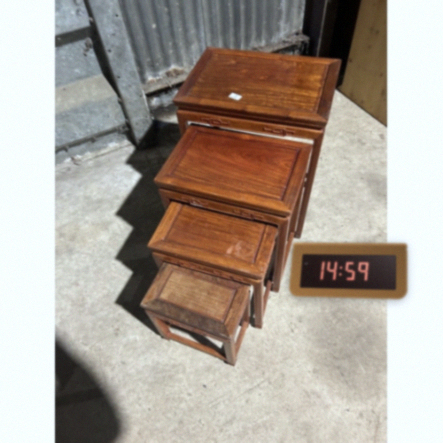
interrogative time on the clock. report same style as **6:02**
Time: **14:59**
